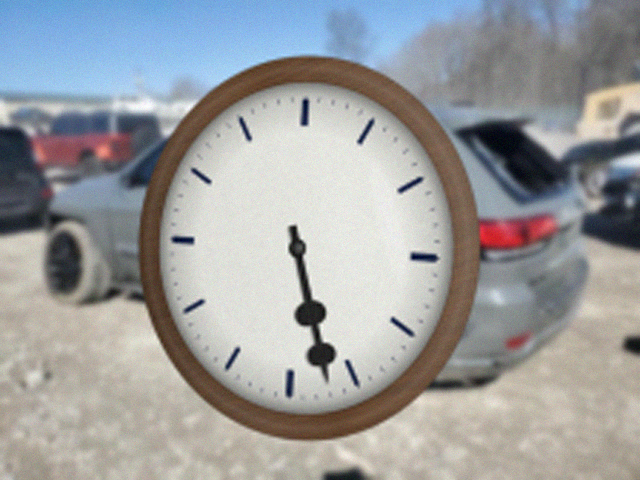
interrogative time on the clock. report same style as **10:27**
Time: **5:27**
